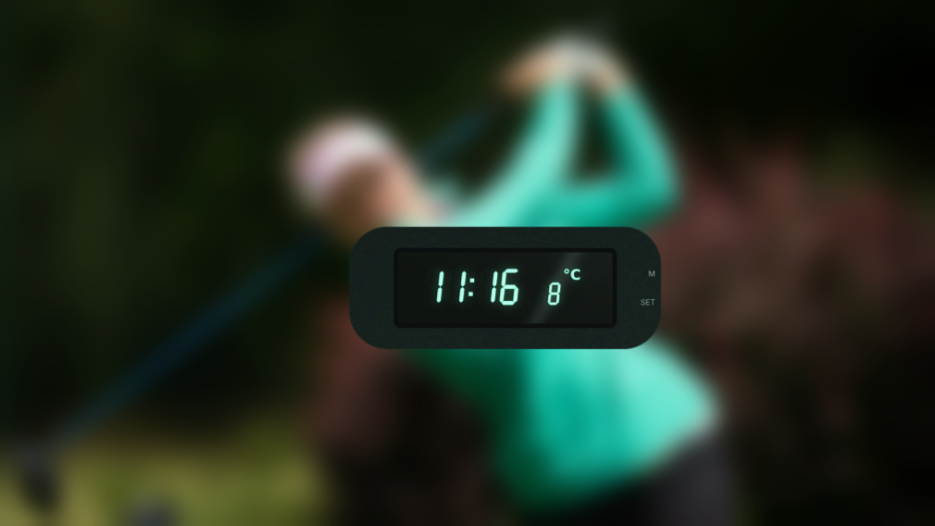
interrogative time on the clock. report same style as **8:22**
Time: **11:16**
